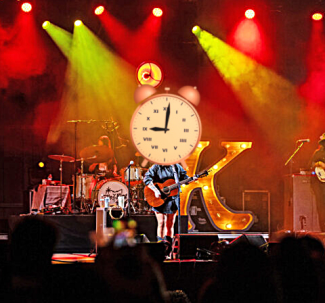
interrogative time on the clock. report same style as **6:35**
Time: **9:01**
